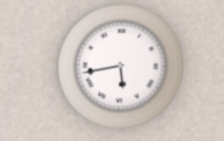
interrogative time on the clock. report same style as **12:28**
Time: **5:43**
